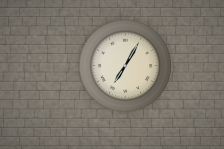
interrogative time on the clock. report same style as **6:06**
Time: **7:05**
